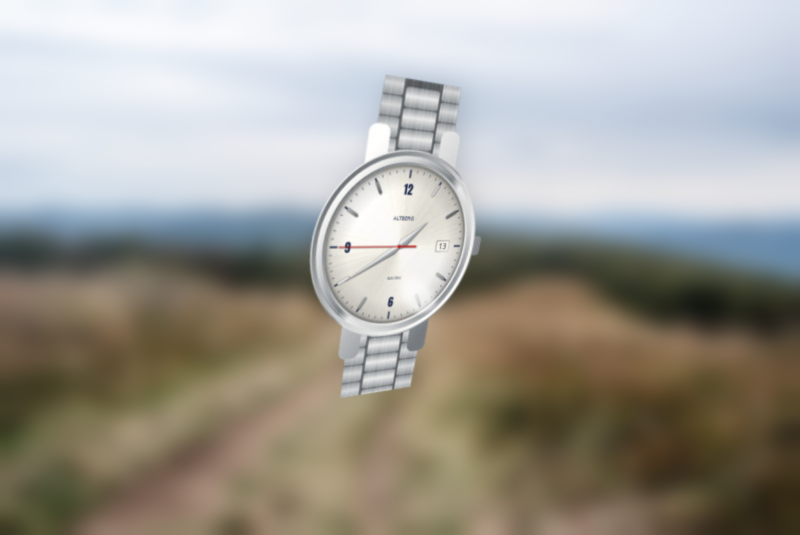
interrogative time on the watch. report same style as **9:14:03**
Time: **1:39:45**
